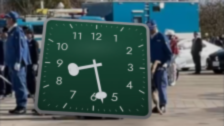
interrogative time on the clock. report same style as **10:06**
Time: **8:28**
